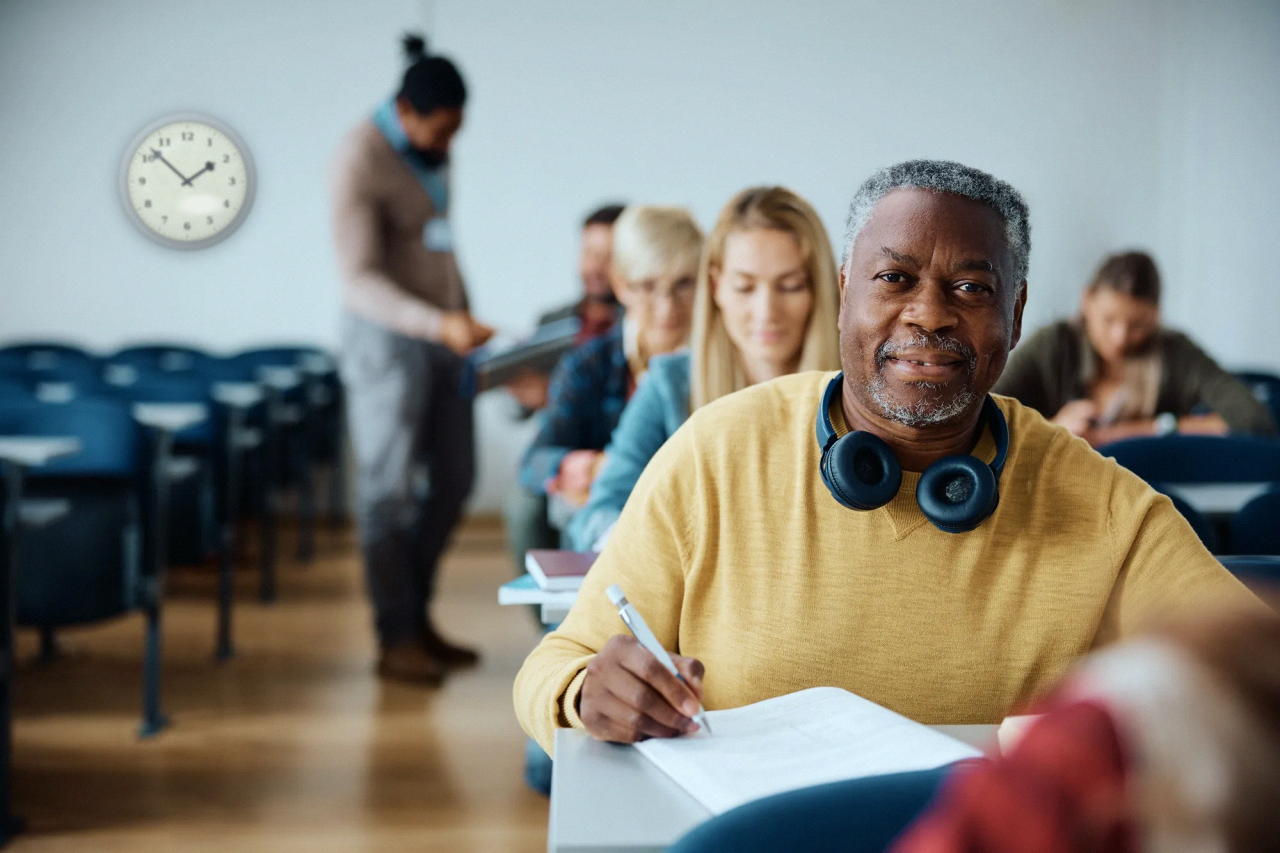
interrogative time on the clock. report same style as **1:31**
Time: **1:52**
